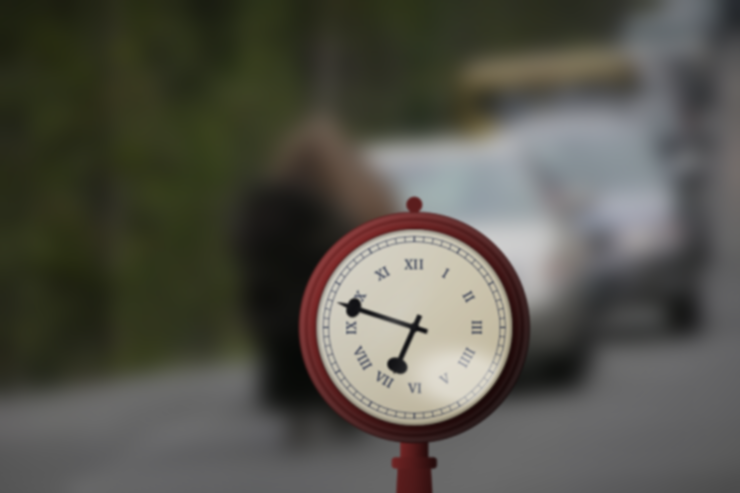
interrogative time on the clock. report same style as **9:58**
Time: **6:48**
